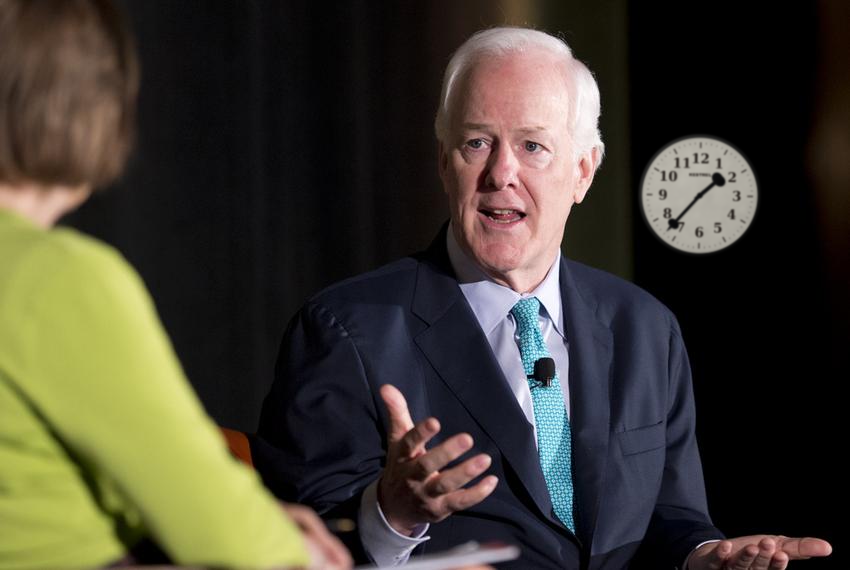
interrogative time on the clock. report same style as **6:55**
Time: **1:37**
